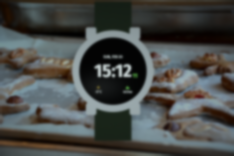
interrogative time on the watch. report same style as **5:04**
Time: **15:12**
